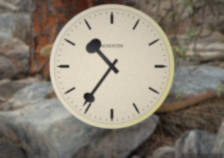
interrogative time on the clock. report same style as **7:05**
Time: **10:36**
